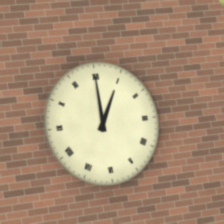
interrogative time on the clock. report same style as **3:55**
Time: **1:00**
